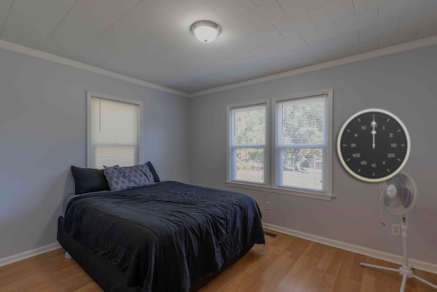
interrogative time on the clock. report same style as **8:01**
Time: **12:00**
